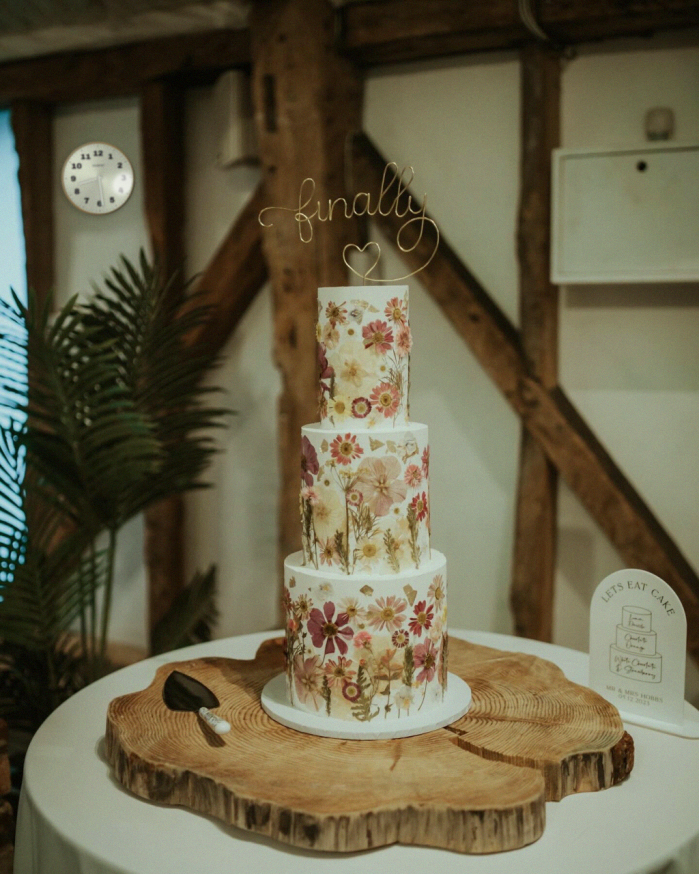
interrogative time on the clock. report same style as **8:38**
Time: **8:29**
